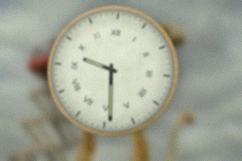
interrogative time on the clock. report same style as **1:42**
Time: **9:29**
